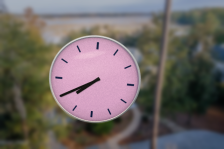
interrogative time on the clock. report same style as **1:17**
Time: **7:40**
